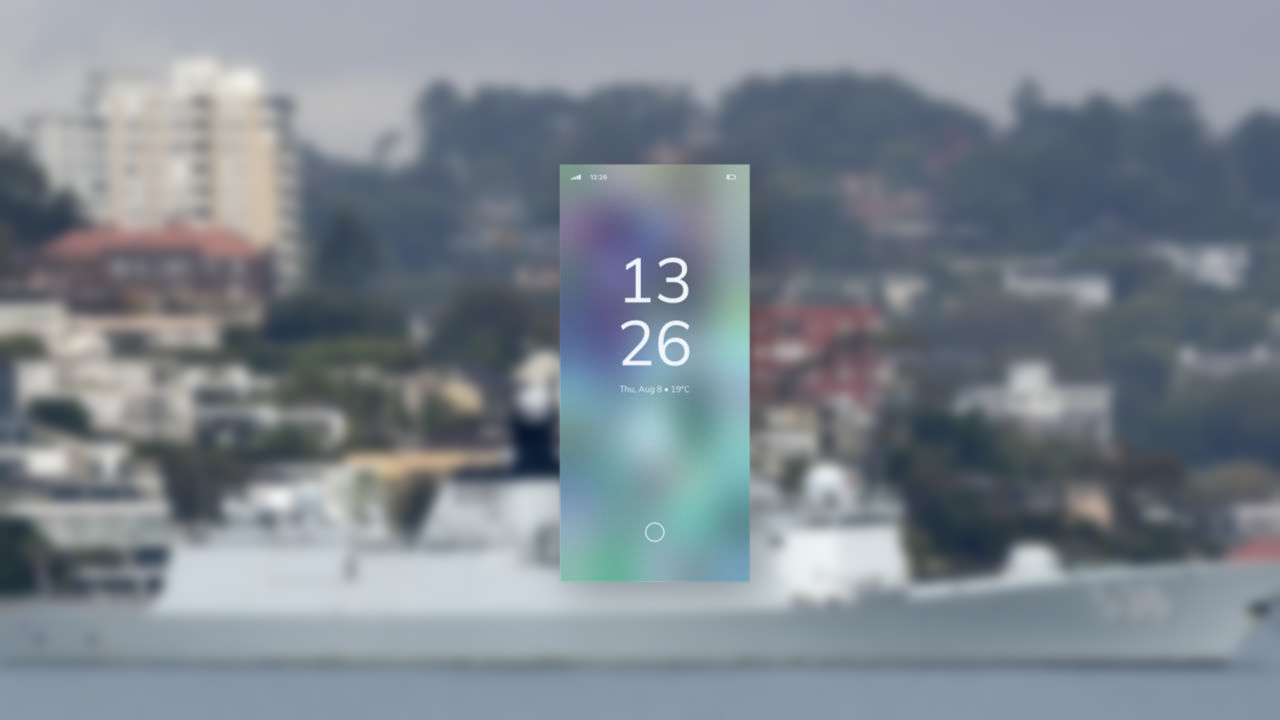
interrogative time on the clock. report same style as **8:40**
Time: **13:26**
